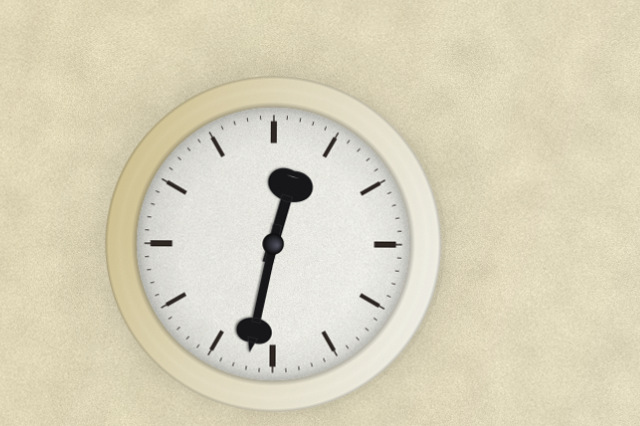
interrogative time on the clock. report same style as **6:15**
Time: **12:32**
